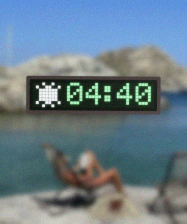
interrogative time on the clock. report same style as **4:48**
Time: **4:40**
